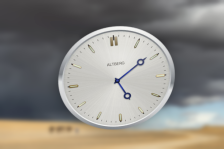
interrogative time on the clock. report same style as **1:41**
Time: **5:09**
